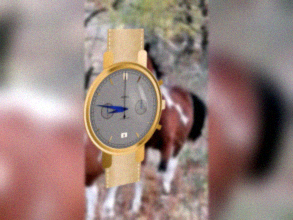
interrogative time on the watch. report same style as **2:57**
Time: **8:47**
